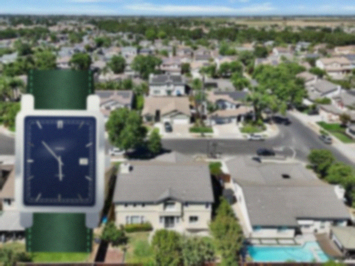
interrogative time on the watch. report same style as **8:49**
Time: **5:53**
